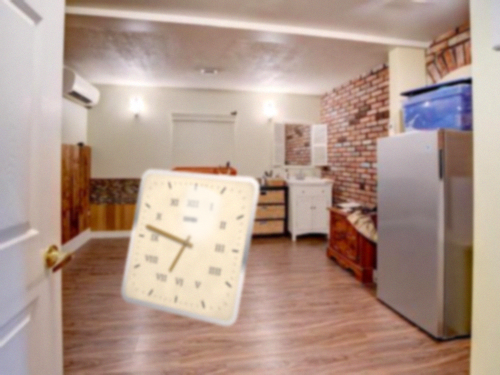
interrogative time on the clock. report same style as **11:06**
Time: **6:47**
